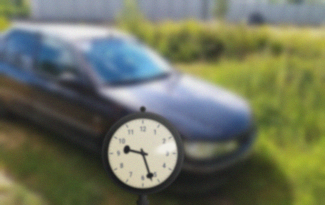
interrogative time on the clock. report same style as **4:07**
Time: **9:27**
